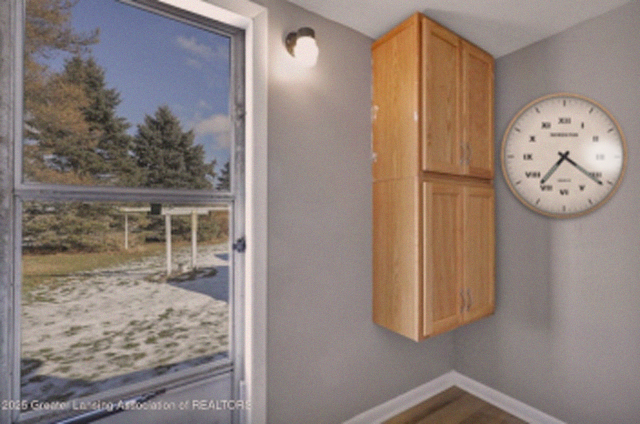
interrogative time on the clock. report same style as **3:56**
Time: **7:21**
